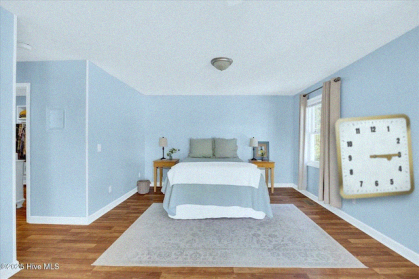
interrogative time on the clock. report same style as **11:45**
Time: **3:15**
